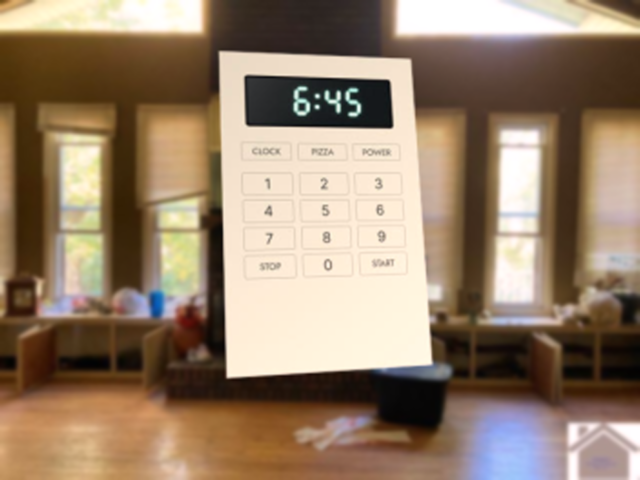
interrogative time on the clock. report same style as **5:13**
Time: **6:45**
